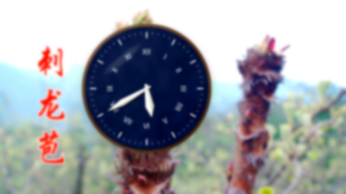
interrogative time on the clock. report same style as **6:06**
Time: **5:40**
